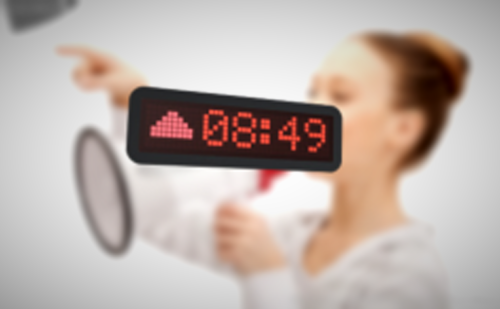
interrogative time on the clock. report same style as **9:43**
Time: **8:49**
